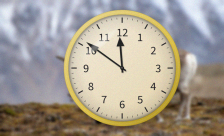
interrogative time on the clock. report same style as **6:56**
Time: **11:51**
